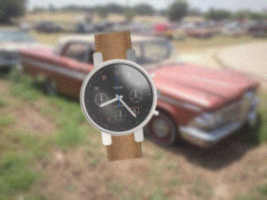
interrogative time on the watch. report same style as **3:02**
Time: **8:24**
